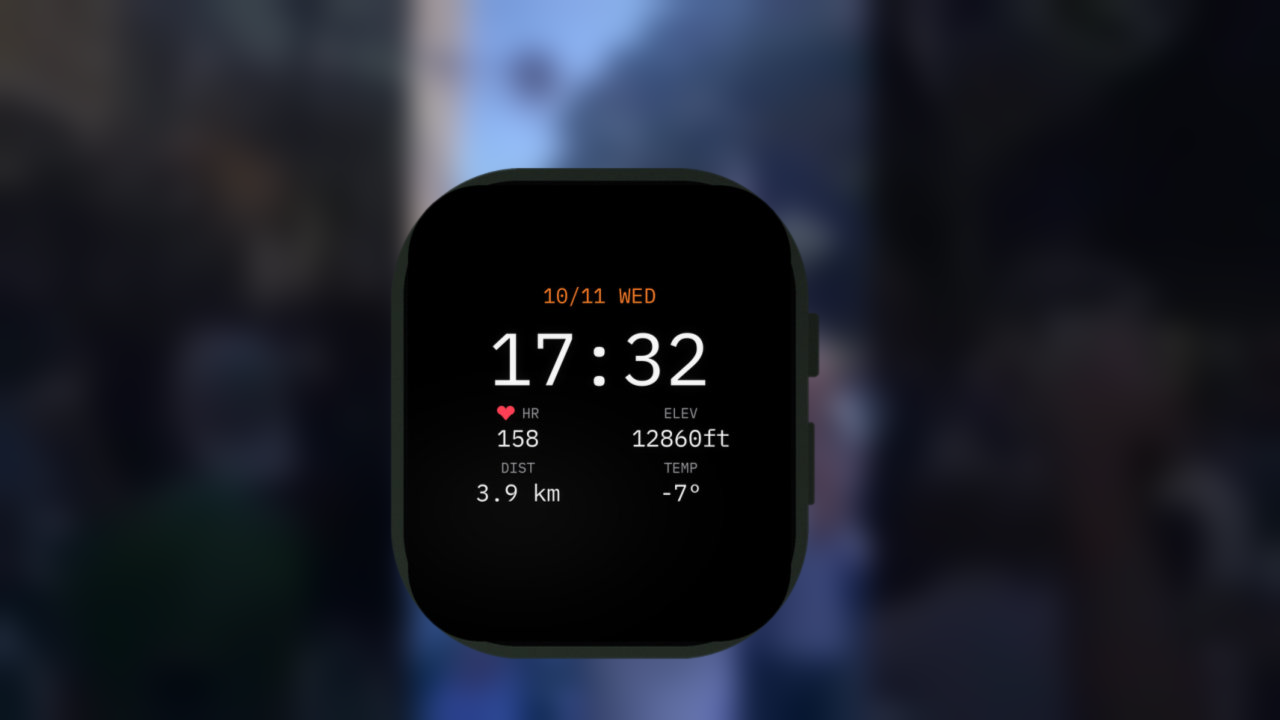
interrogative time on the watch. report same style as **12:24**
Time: **17:32**
